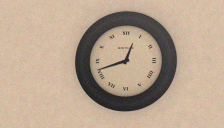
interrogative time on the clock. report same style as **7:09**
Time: **12:42**
